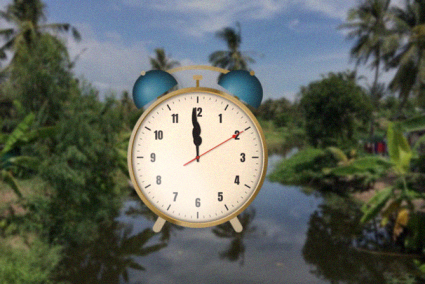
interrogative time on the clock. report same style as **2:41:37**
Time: **11:59:10**
